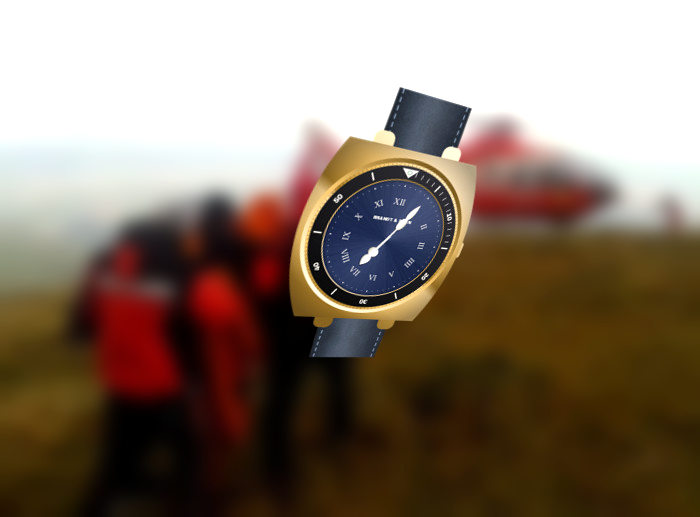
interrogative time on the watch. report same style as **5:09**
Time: **7:05**
